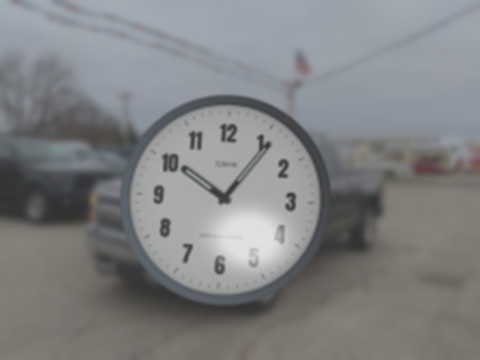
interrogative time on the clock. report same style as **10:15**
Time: **10:06**
